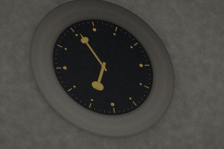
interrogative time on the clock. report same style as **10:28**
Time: **6:56**
